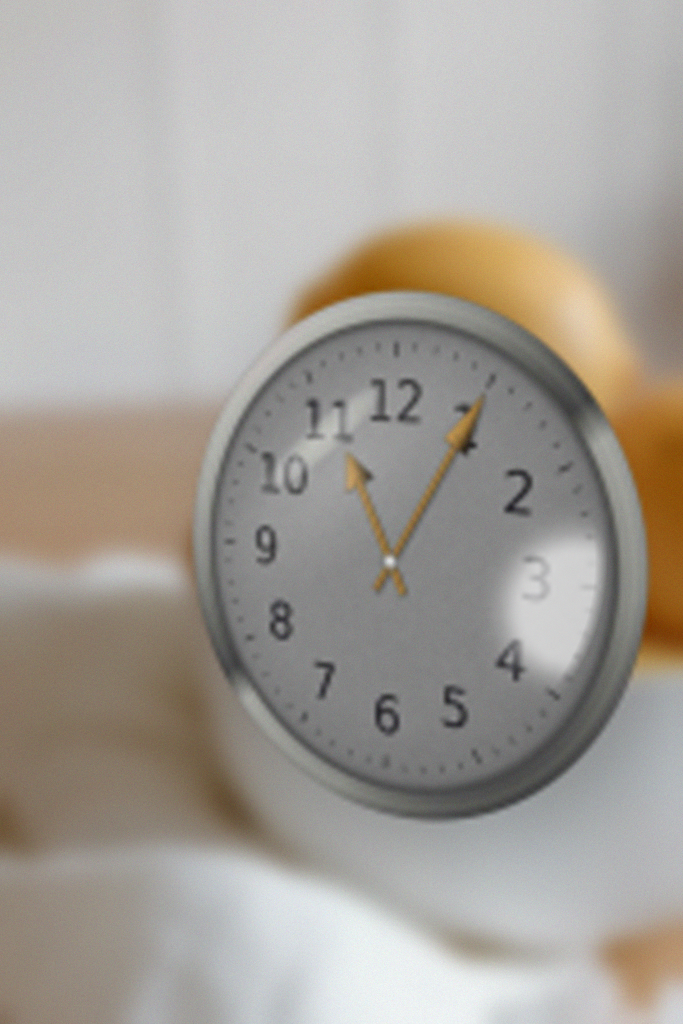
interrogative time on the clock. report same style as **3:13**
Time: **11:05**
